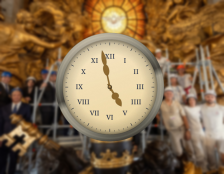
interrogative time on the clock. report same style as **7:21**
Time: **4:58**
